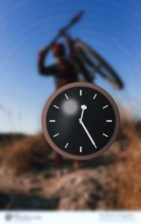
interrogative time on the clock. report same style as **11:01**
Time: **12:25**
